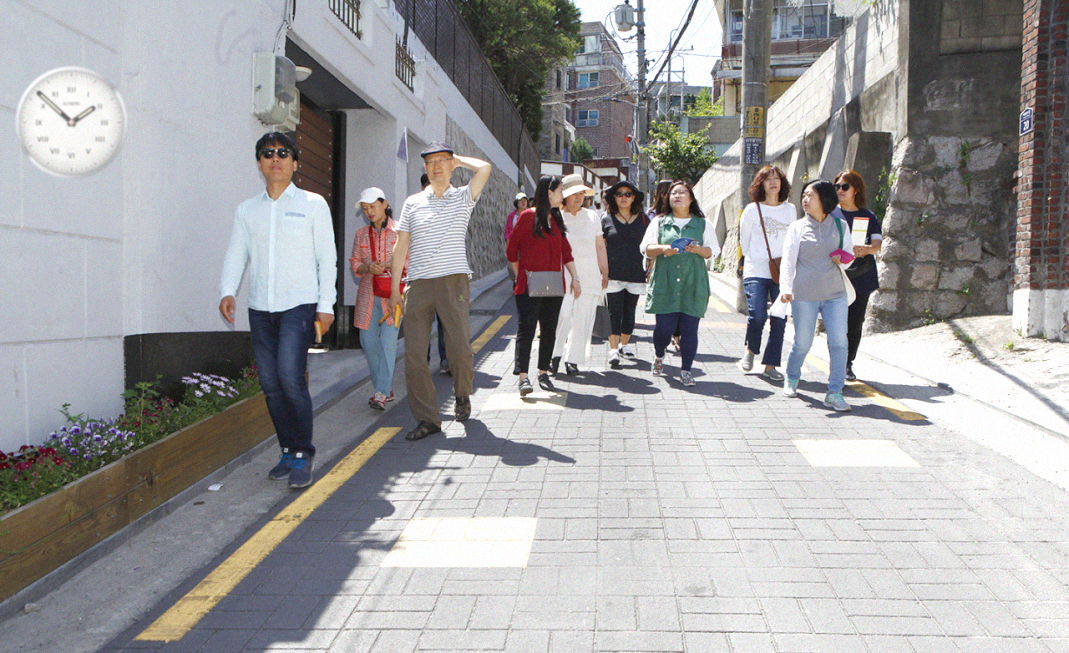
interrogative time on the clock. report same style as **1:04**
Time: **1:52**
